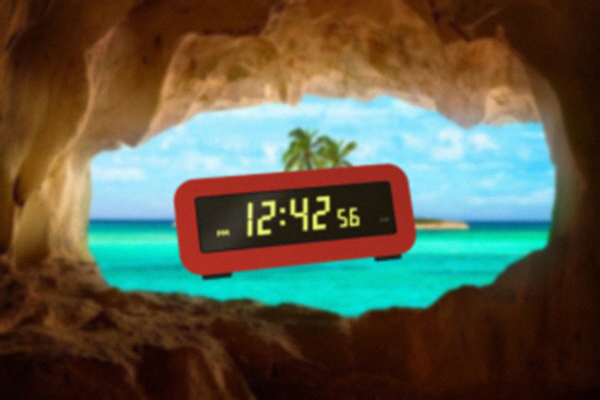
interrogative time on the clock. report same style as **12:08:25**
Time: **12:42:56**
